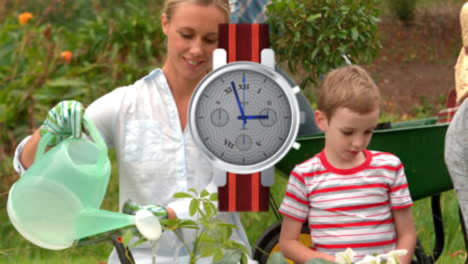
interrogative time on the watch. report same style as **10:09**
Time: **2:57**
